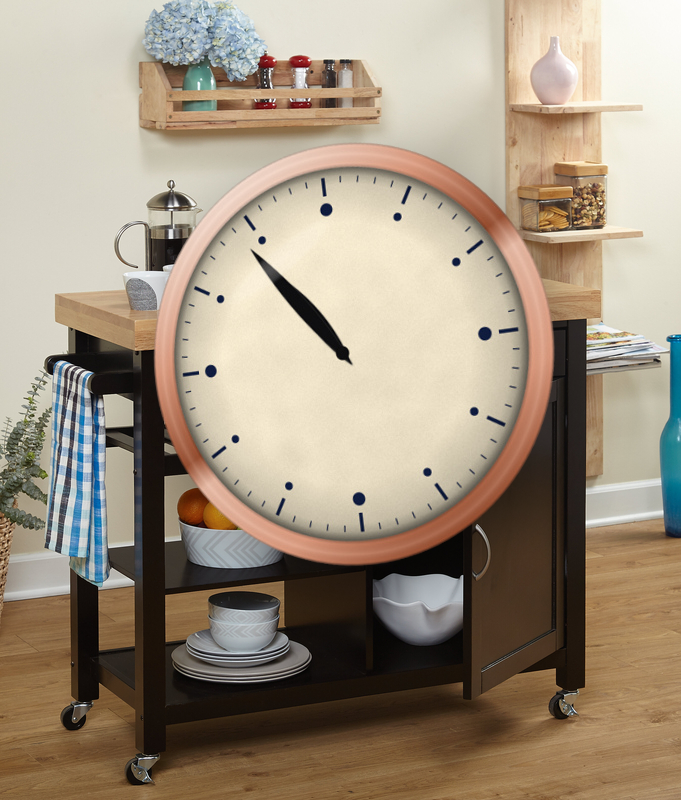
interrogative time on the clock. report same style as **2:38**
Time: **10:54**
